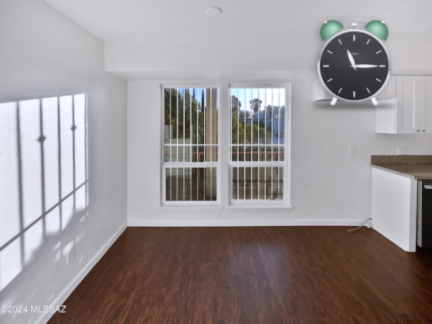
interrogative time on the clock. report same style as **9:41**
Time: **11:15**
